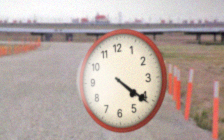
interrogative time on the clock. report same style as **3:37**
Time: **4:21**
